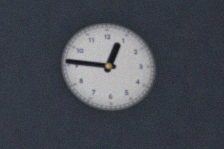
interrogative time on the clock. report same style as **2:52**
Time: **12:46**
